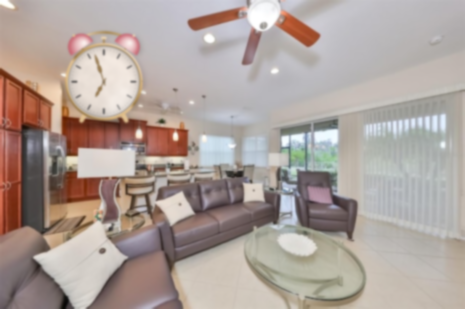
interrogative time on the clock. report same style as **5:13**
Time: **6:57**
